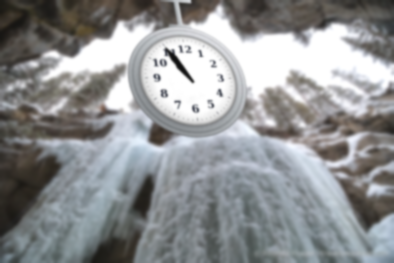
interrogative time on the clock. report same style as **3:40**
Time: **10:55**
